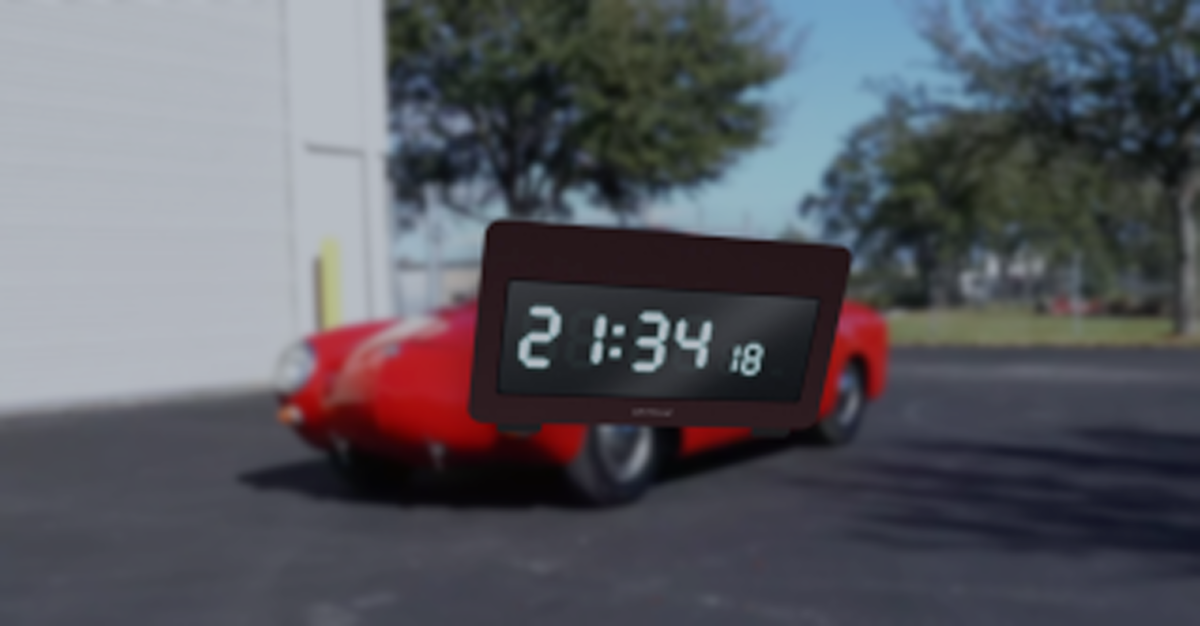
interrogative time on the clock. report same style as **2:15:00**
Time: **21:34:18**
